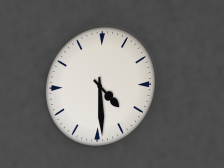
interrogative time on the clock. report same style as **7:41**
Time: **4:29**
